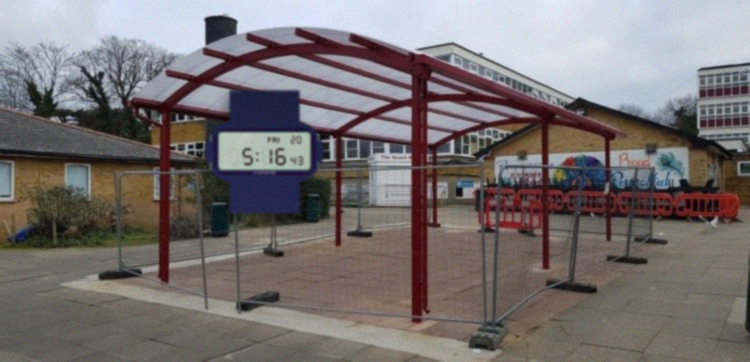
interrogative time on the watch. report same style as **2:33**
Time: **5:16**
